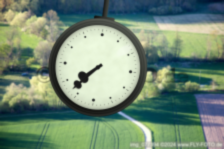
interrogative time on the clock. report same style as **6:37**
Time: **7:37**
